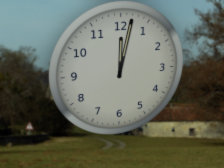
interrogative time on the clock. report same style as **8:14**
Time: **12:02**
